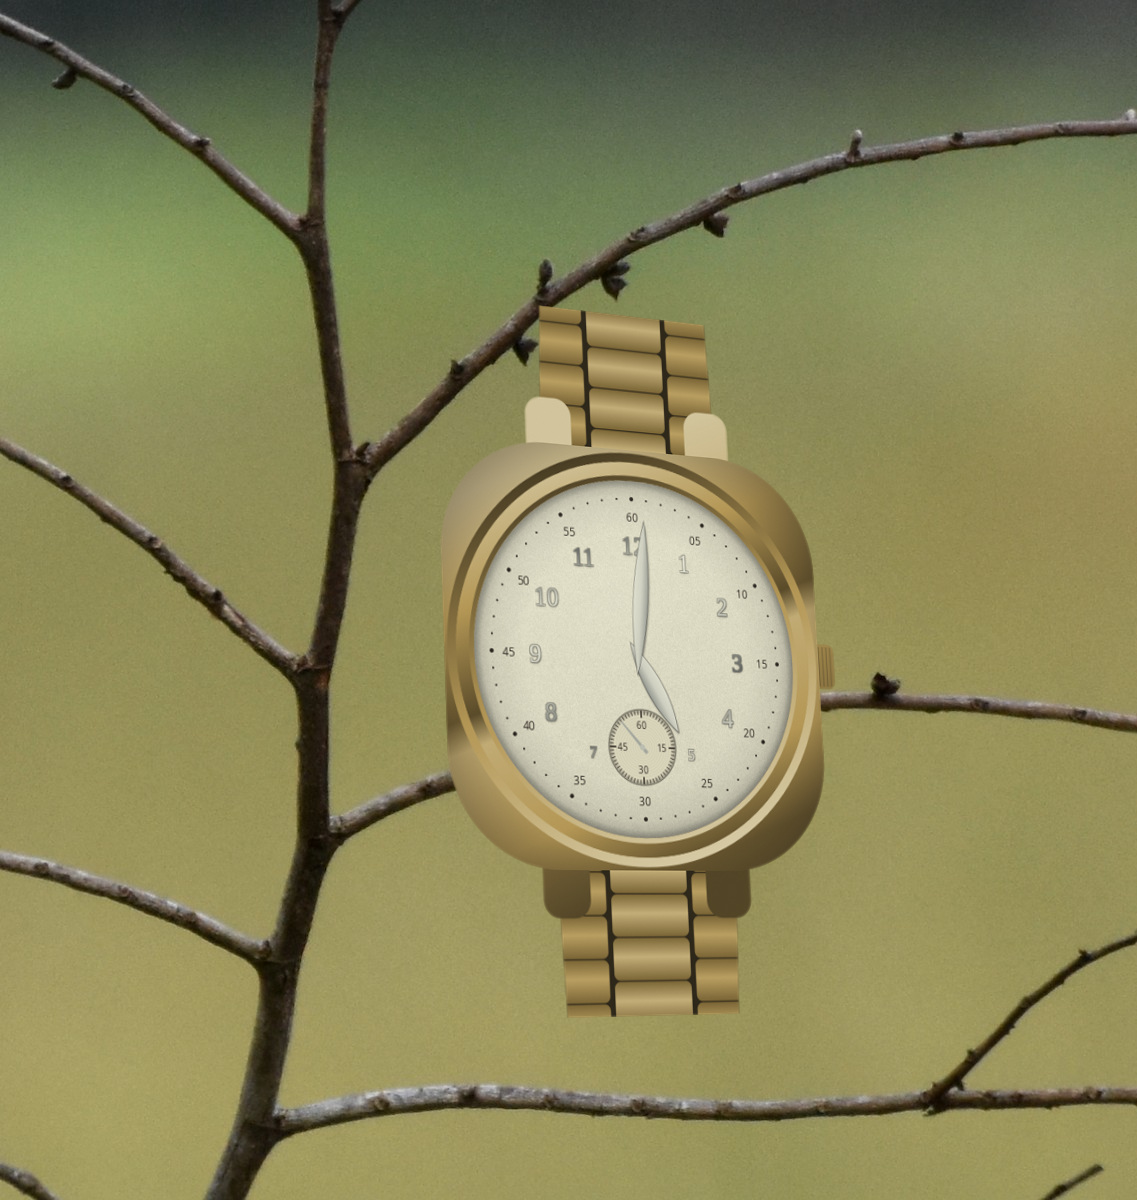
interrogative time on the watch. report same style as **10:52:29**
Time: **5:00:53**
